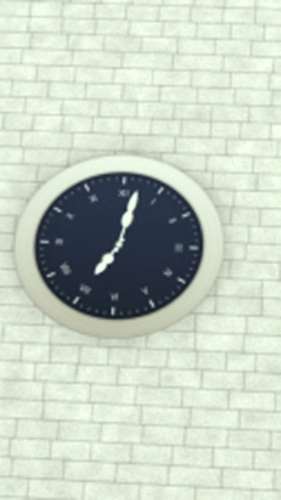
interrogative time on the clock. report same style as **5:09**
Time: **7:02**
